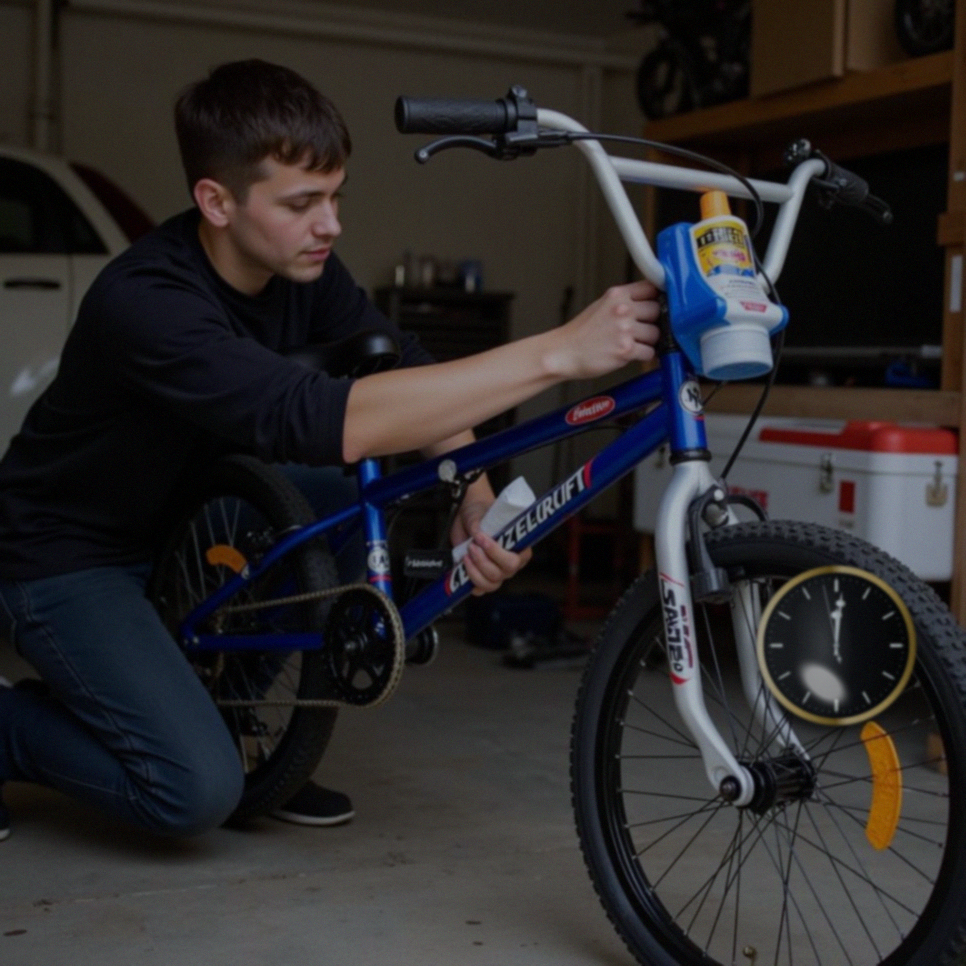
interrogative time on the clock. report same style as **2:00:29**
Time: **12:00:58**
